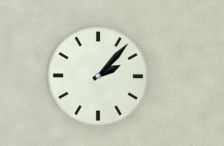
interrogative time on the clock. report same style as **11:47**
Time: **2:07**
